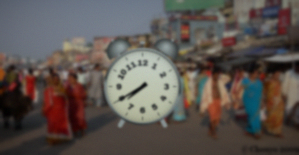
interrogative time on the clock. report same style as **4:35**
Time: **7:40**
